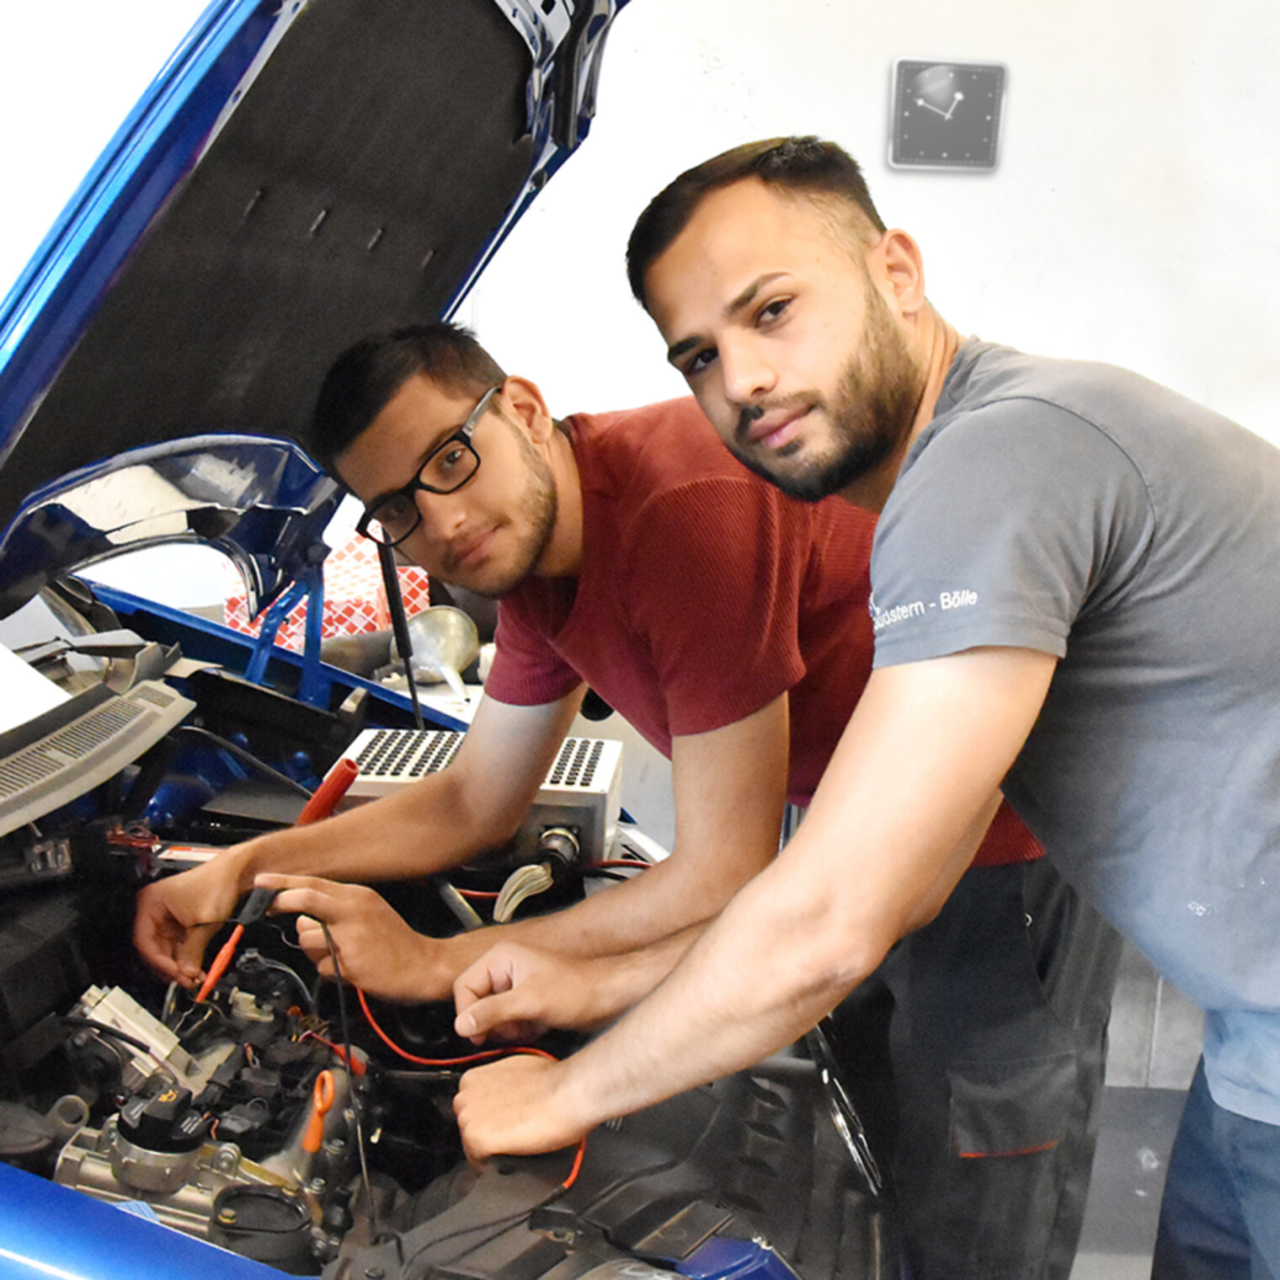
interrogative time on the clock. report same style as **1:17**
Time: **12:49**
